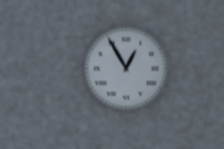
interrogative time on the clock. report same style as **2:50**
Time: **12:55**
